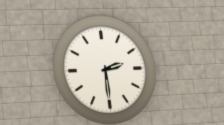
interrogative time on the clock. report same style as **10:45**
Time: **2:30**
